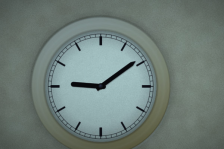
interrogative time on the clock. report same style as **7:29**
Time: **9:09**
